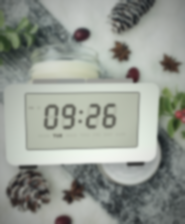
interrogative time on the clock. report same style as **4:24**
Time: **9:26**
